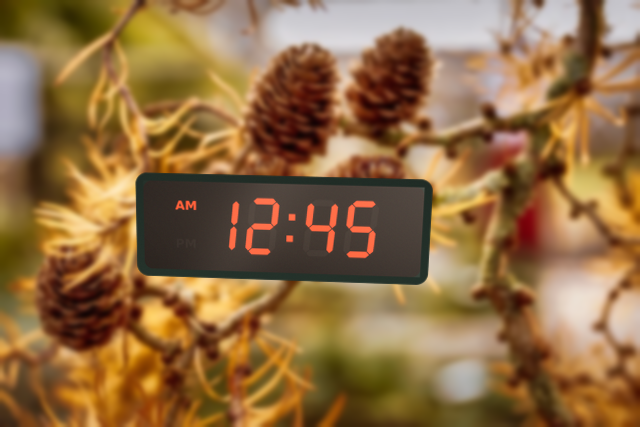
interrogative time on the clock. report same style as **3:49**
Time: **12:45**
